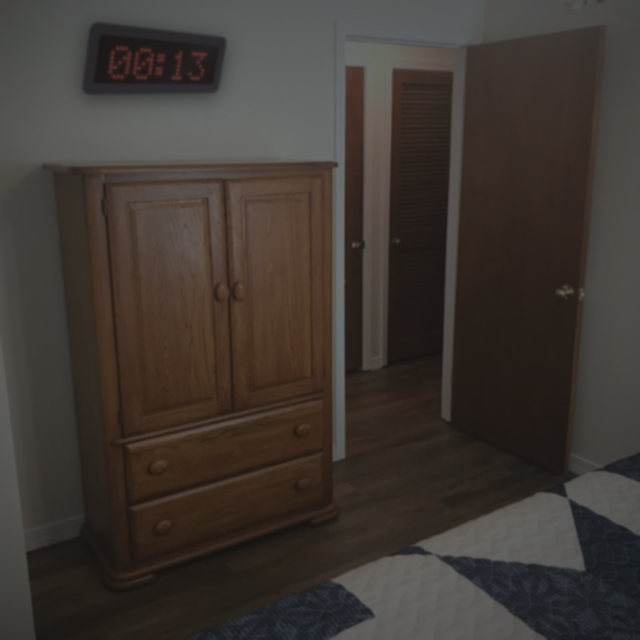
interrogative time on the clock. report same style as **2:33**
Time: **0:13**
